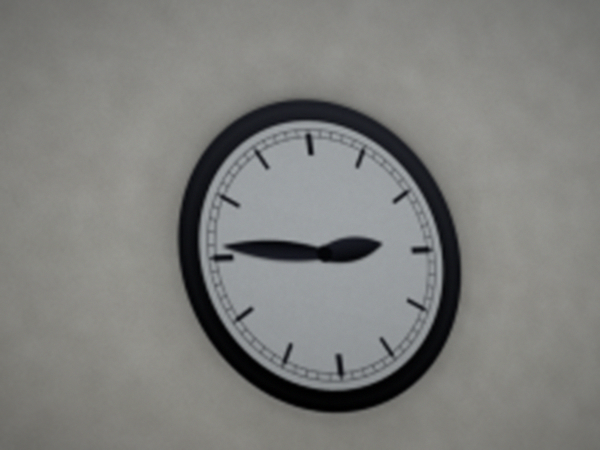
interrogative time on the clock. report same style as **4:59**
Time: **2:46**
